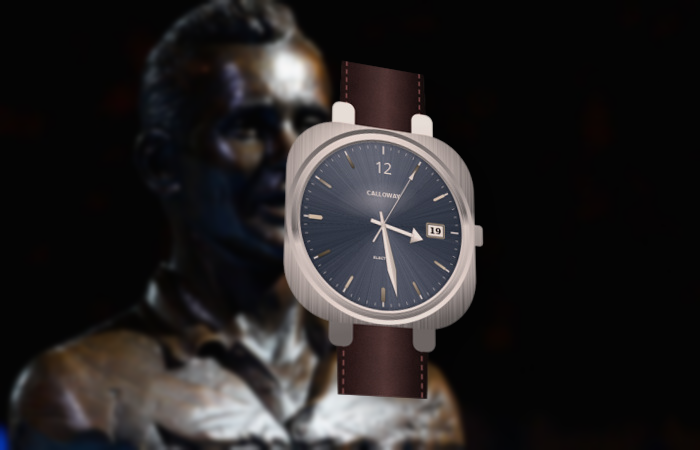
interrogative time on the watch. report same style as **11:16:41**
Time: **3:28:05**
